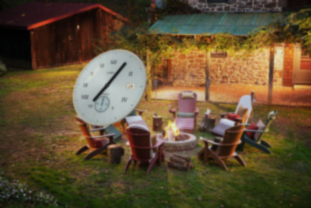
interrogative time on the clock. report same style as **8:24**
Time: **7:05**
